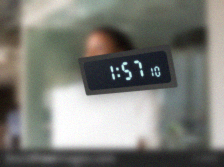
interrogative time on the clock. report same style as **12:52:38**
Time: **1:57:10**
